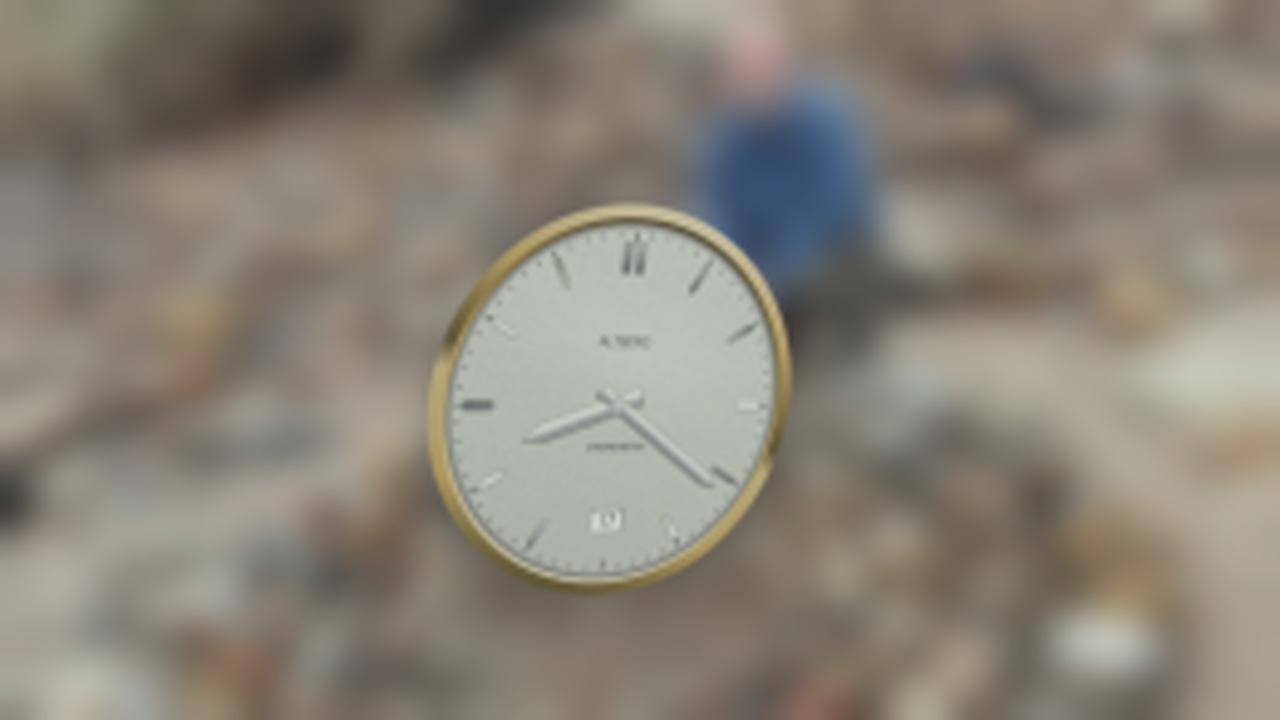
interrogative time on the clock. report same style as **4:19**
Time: **8:21**
